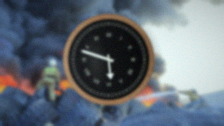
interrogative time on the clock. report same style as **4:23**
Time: **5:48**
